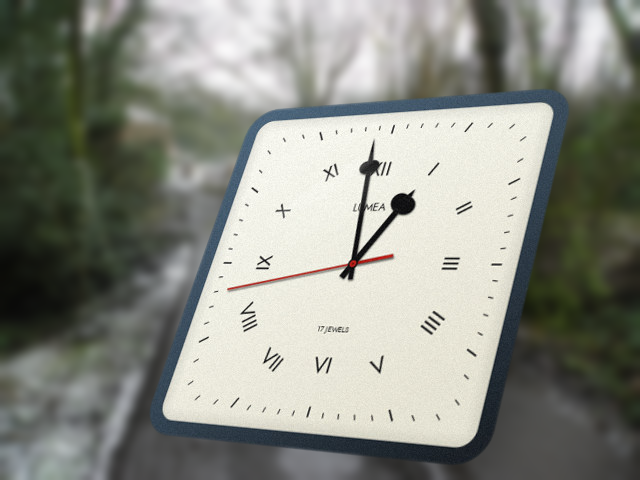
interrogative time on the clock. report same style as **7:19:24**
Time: **12:58:43**
